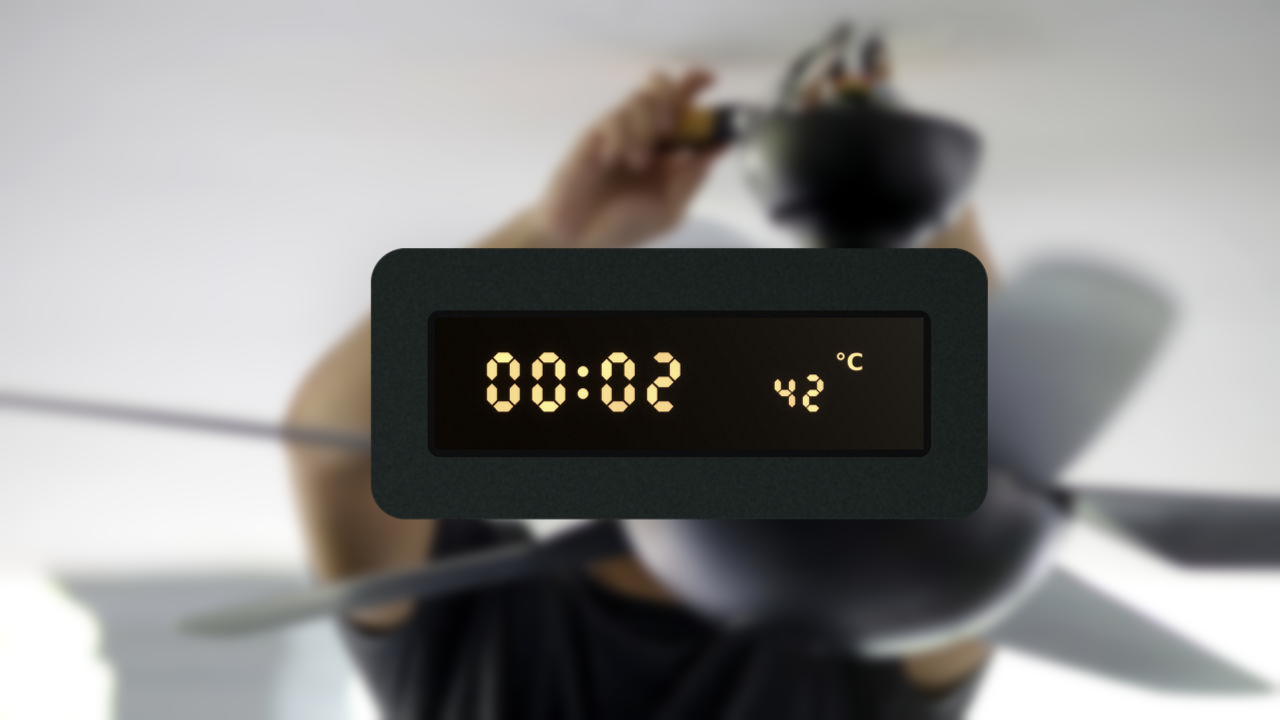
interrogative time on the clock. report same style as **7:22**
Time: **0:02**
